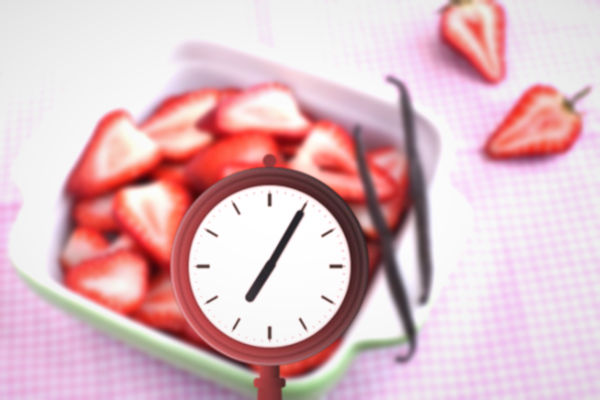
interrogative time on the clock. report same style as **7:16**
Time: **7:05**
